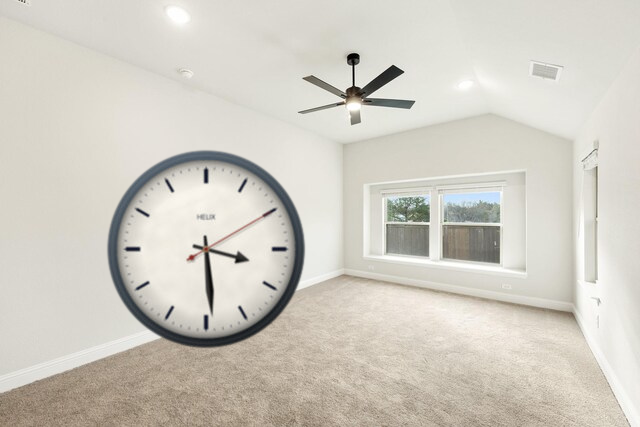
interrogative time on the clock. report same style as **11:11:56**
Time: **3:29:10**
